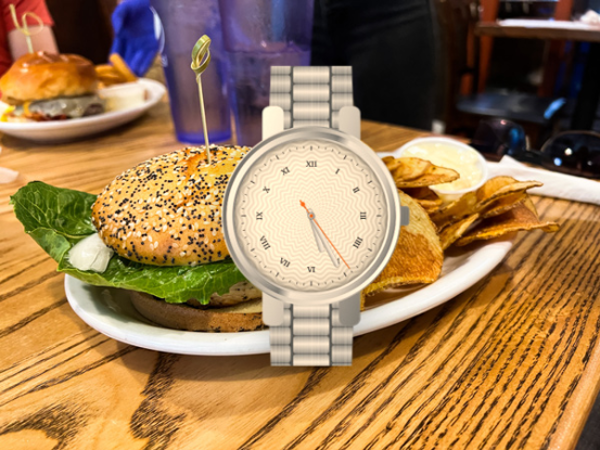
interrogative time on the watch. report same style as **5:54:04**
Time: **5:25:24**
